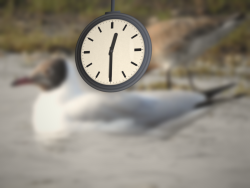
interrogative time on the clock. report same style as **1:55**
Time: **12:30**
